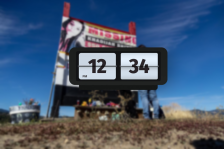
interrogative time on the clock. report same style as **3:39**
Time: **12:34**
